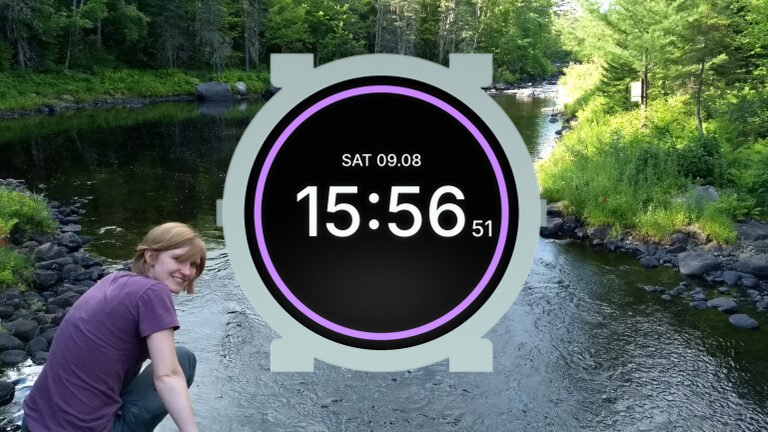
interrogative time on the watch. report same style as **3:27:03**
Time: **15:56:51**
